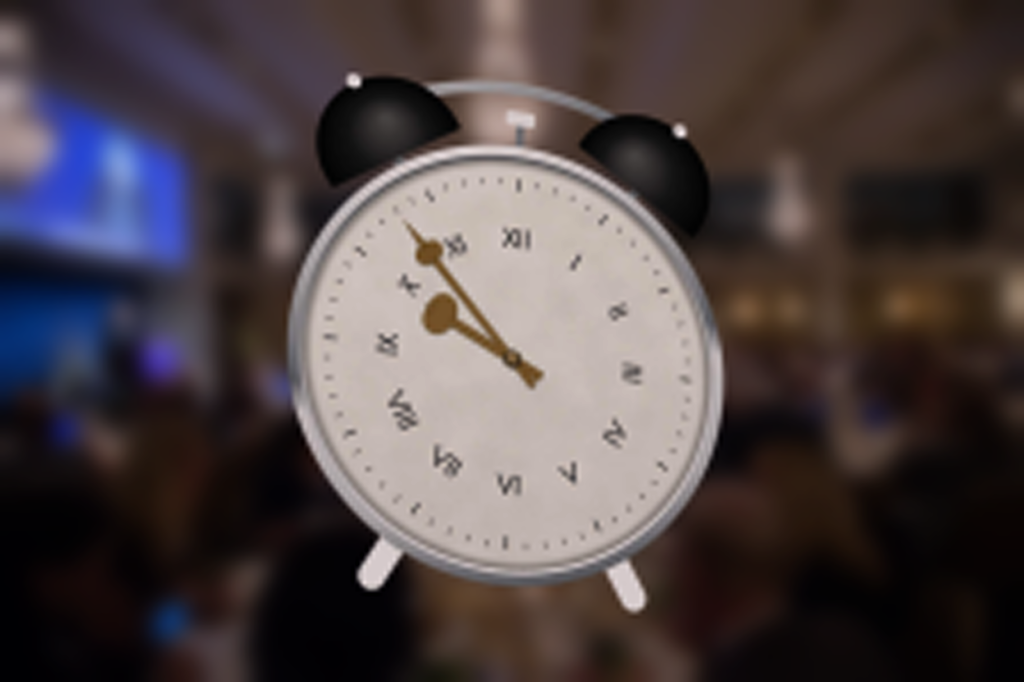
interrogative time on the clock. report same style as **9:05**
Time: **9:53**
